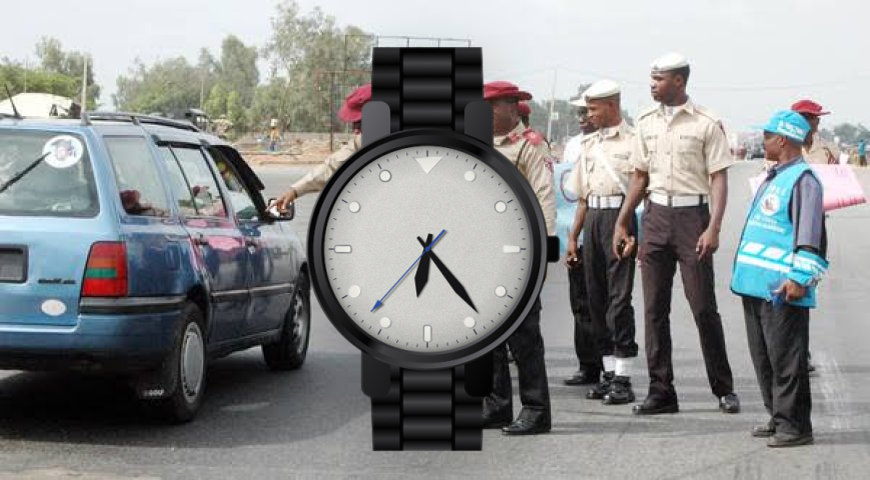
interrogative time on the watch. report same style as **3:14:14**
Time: **6:23:37**
